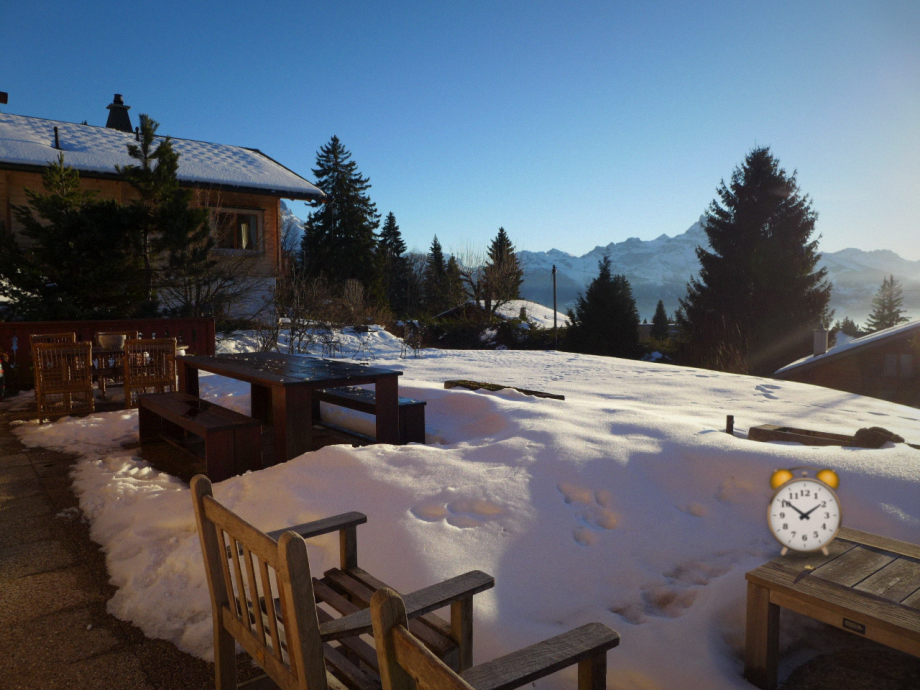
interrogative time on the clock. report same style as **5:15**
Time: **1:51**
